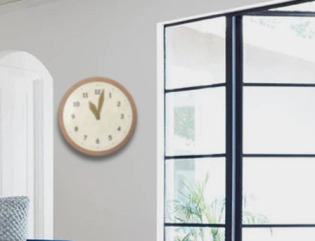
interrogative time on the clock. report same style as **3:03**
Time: **11:02**
